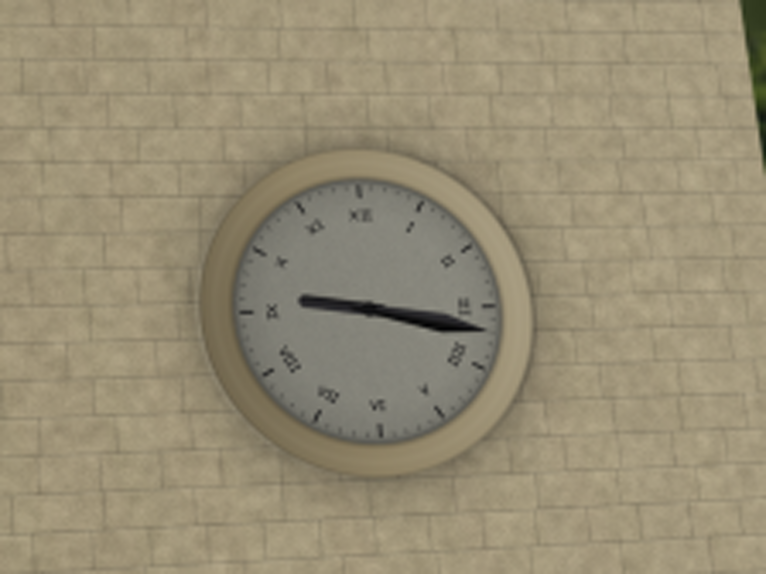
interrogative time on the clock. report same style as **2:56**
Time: **9:17**
